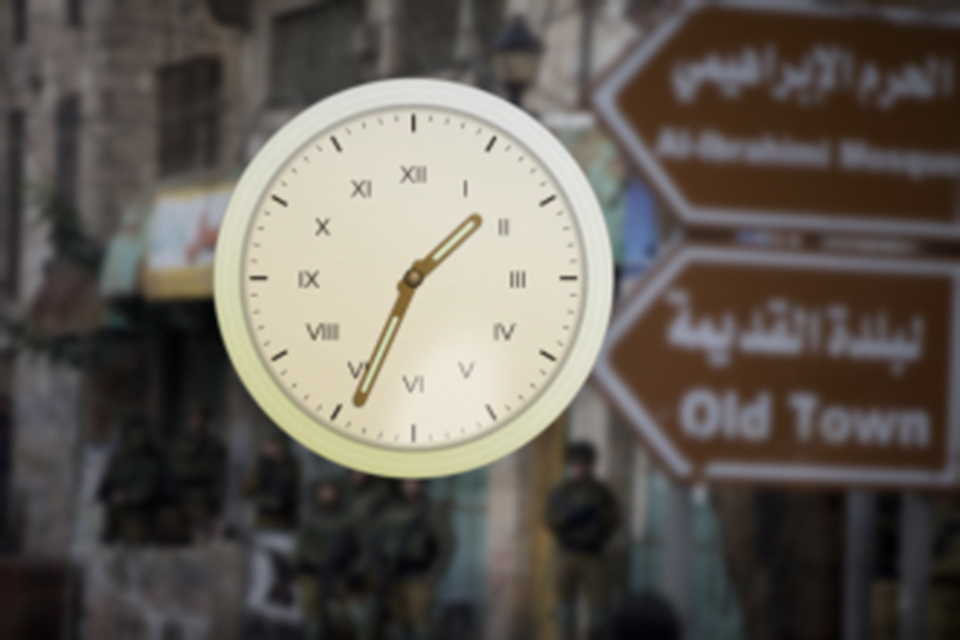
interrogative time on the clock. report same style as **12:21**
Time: **1:34**
